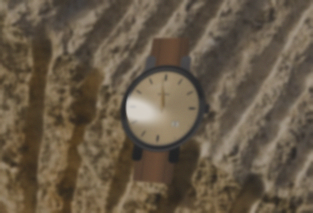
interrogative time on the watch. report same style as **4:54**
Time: **11:59**
